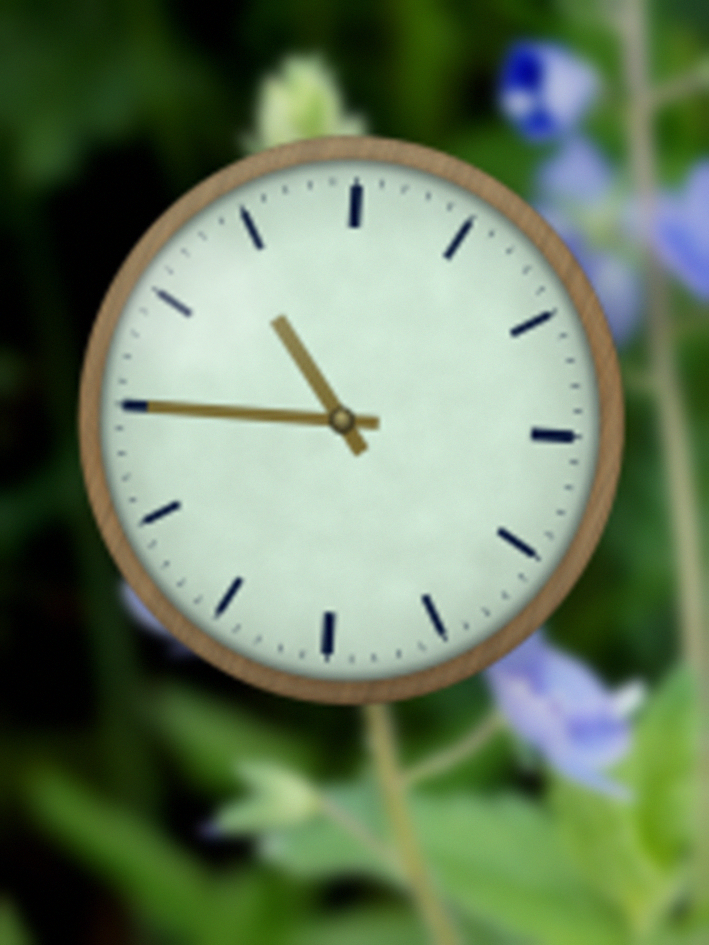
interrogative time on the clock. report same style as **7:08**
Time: **10:45**
